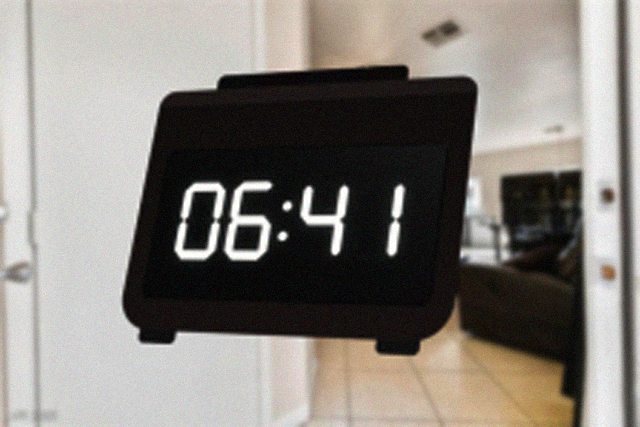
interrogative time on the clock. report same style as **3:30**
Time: **6:41**
